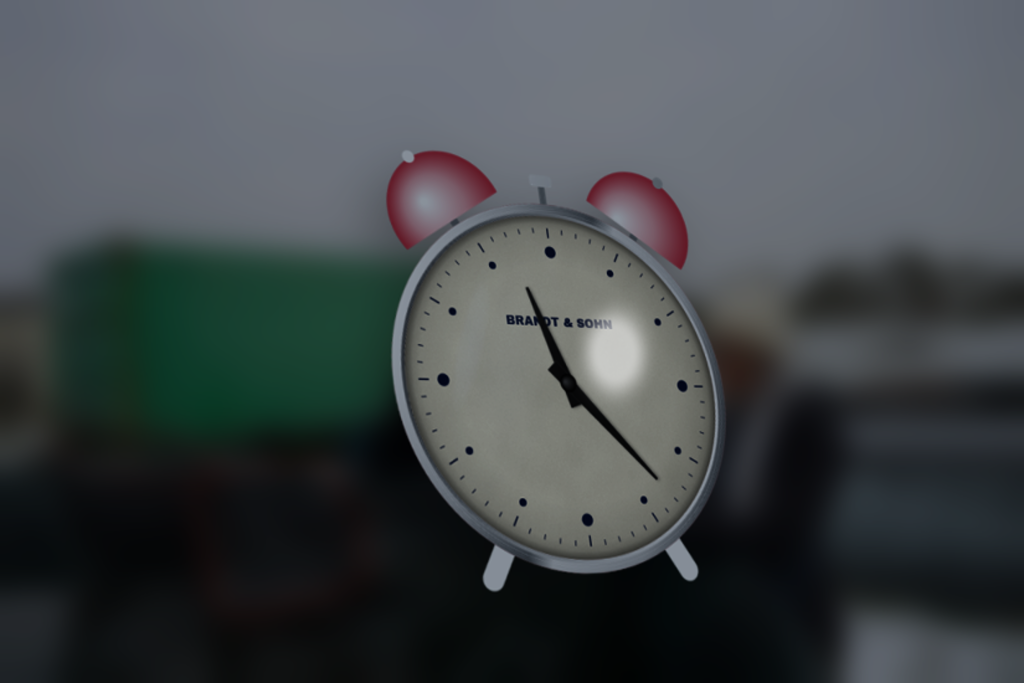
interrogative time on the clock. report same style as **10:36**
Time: **11:23**
